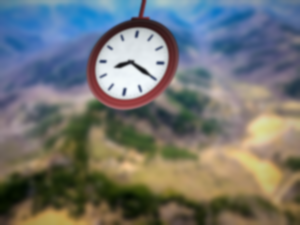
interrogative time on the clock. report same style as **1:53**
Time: **8:20**
